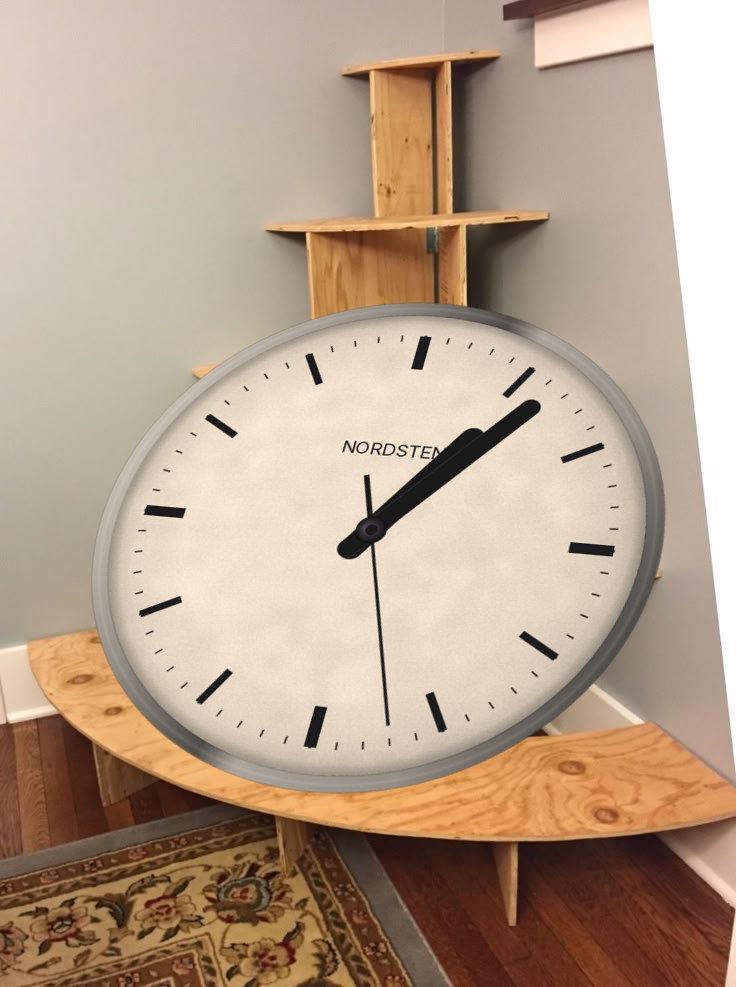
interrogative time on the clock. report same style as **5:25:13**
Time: **1:06:27**
